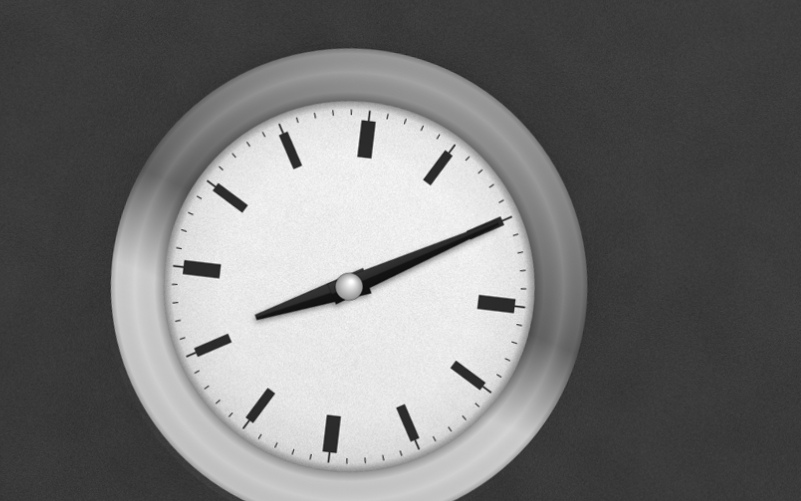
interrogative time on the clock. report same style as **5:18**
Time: **8:10**
